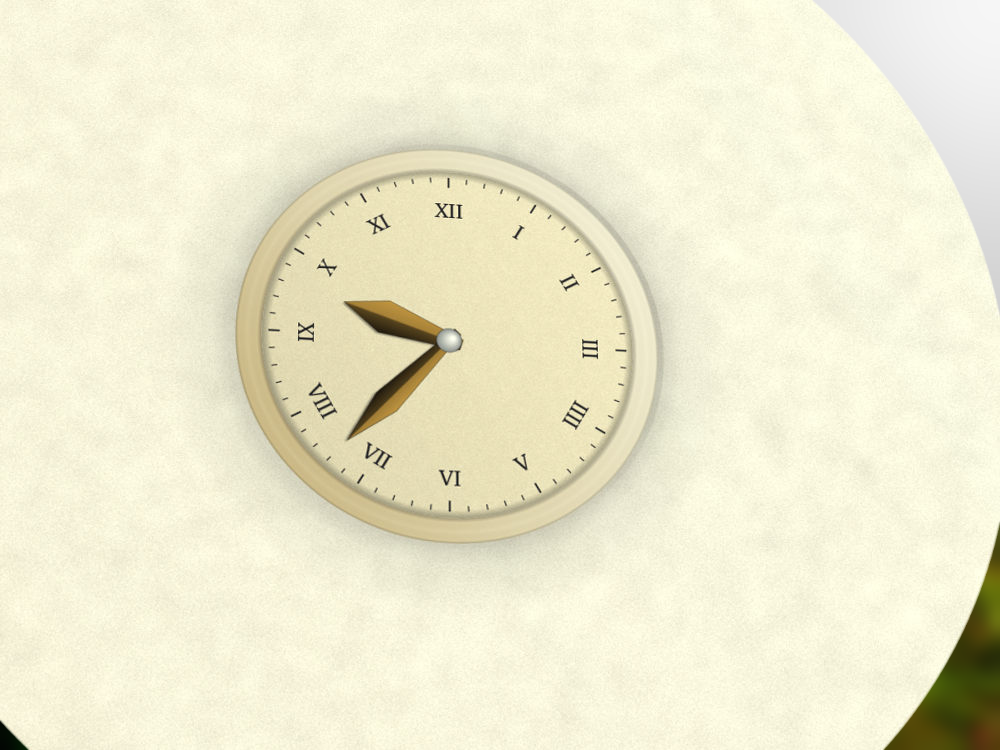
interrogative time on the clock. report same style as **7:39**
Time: **9:37**
